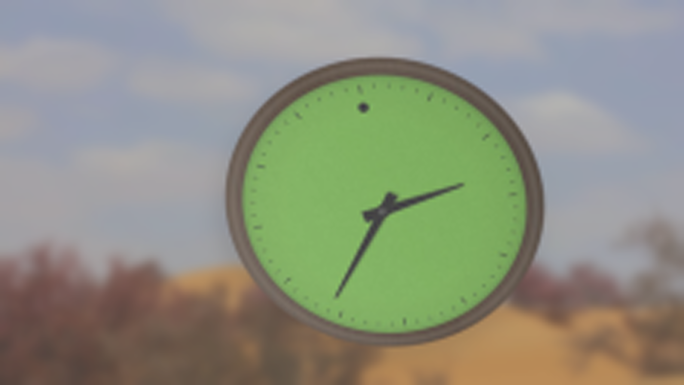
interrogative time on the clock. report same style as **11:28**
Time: **2:36**
